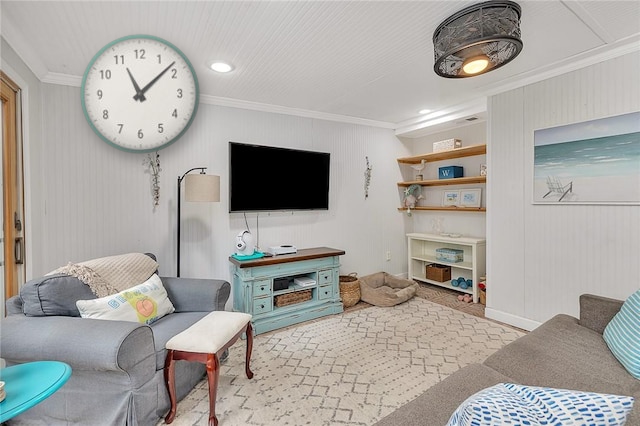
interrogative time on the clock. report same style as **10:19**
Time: **11:08**
